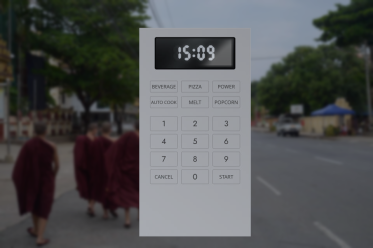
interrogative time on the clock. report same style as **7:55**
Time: **15:09**
